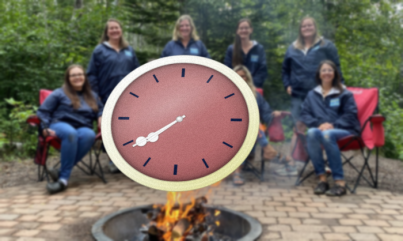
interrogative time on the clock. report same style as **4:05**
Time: **7:39**
